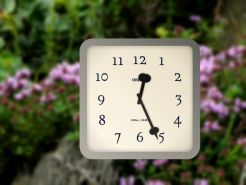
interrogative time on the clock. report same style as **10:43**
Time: **12:26**
